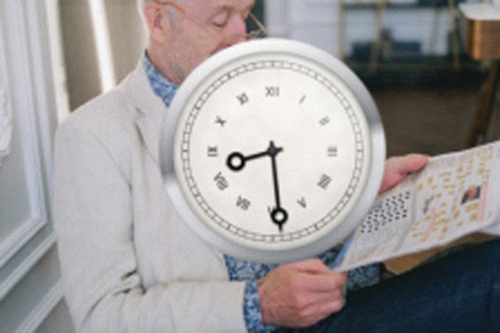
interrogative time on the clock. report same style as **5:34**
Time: **8:29**
